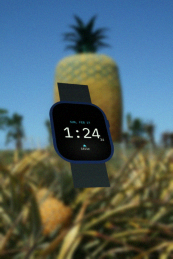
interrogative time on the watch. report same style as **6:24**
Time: **1:24**
